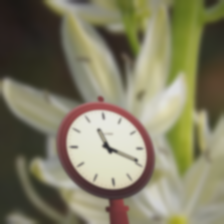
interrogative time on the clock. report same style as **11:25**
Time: **11:19**
